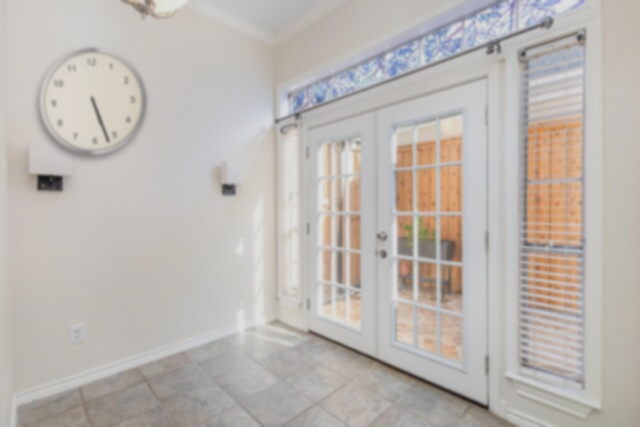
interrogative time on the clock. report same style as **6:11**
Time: **5:27**
